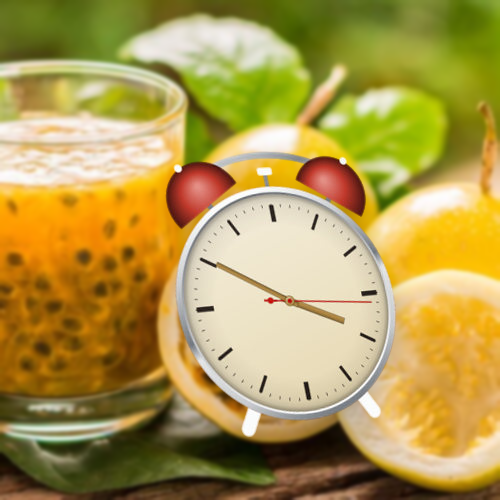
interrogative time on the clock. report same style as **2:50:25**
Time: **3:50:16**
